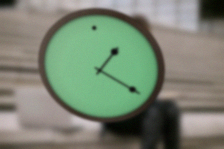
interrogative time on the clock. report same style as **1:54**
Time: **1:21**
